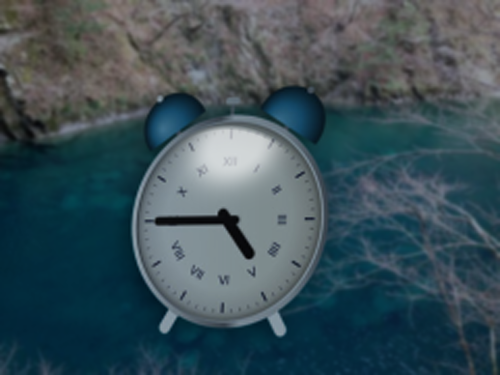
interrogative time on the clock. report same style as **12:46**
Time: **4:45**
